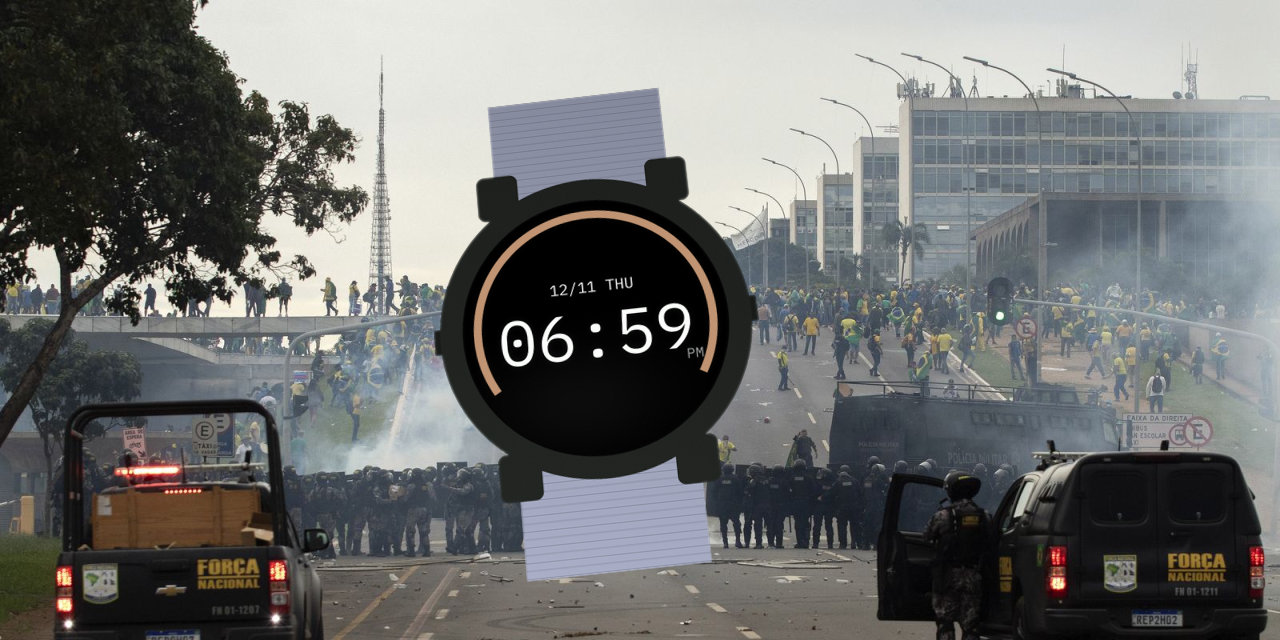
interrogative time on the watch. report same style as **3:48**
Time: **6:59**
